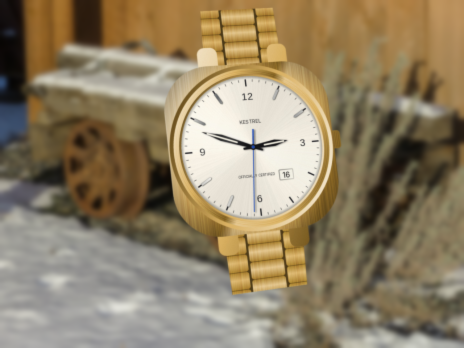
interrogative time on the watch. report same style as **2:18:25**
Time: **2:48:31**
